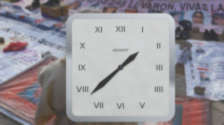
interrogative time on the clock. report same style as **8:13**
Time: **1:38**
